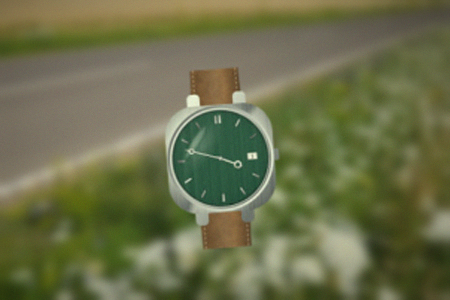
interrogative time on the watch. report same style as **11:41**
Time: **3:48**
